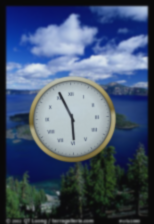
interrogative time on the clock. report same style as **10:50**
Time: **5:56**
